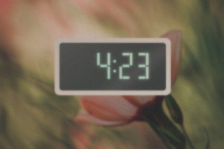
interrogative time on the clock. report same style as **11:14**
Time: **4:23**
